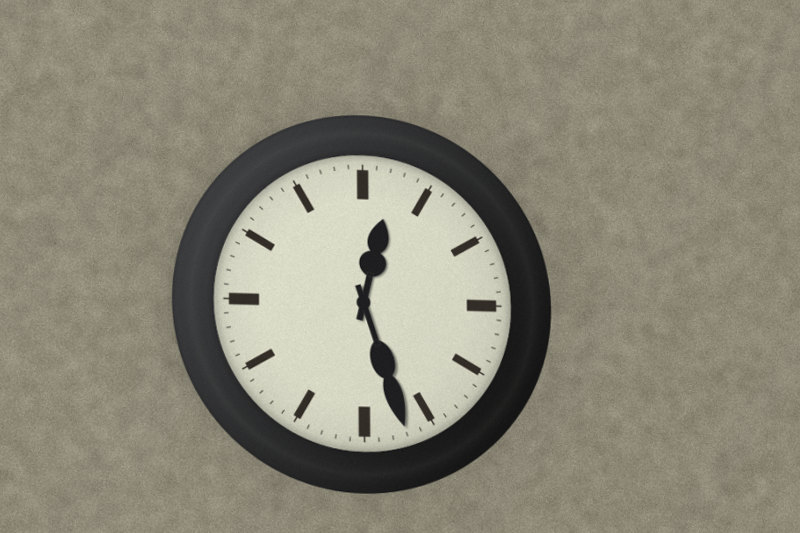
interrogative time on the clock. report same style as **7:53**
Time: **12:27**
